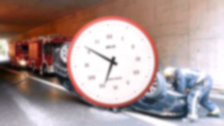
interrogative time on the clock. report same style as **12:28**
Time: **6:51**
